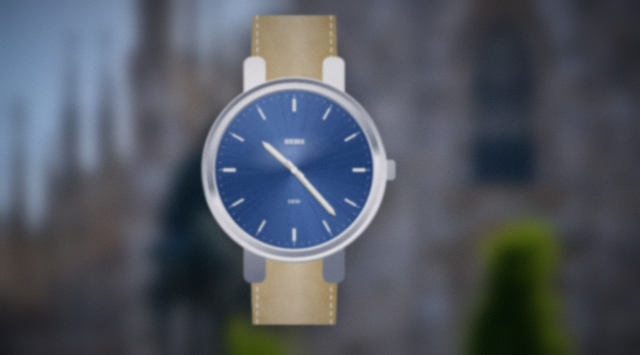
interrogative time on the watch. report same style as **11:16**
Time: **10:23**
